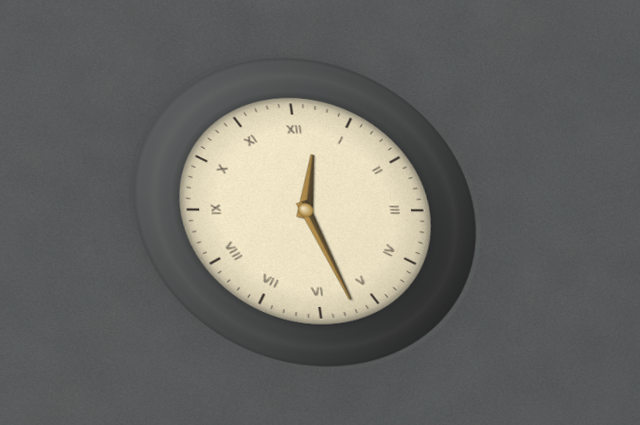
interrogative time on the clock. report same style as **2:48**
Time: **12:27**
